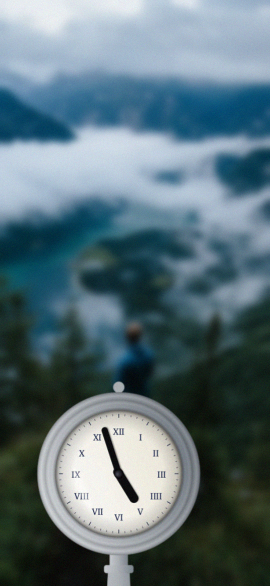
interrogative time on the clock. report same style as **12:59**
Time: **4:57**
